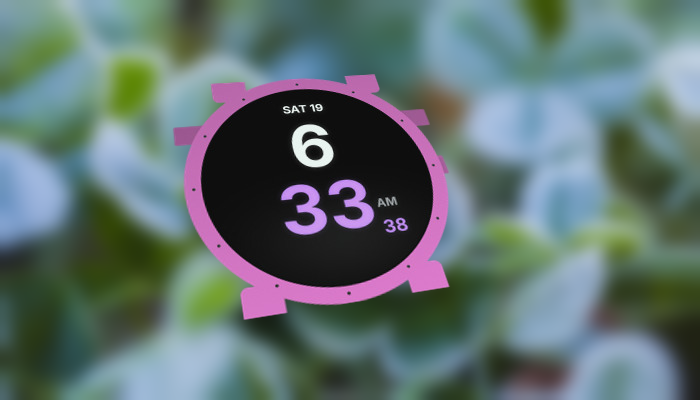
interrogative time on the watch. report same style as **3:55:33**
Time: **6:33:38**
